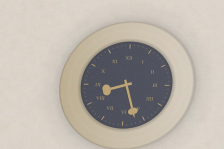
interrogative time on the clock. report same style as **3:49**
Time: **8:27**
